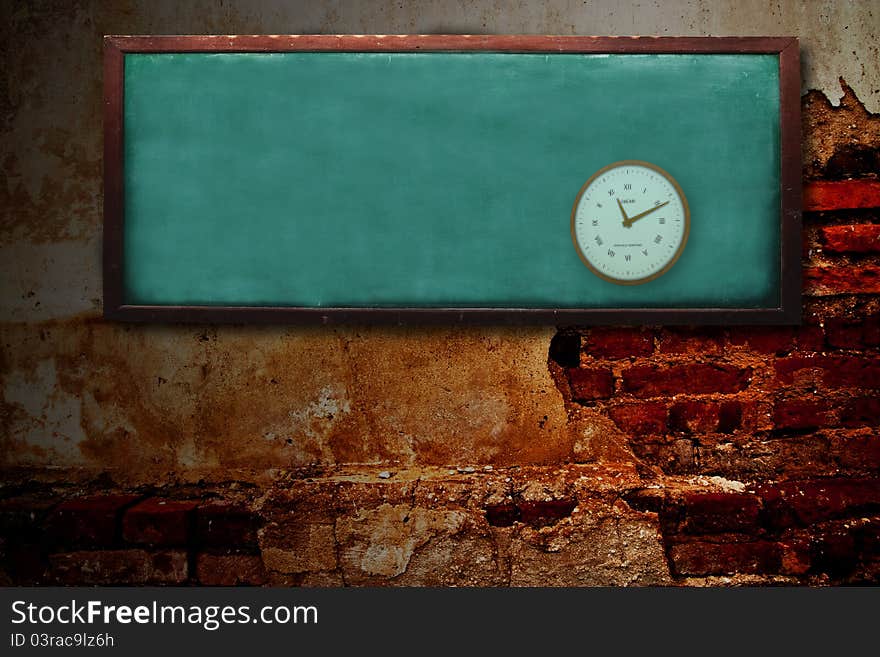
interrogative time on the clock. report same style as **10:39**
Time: **11:11**
